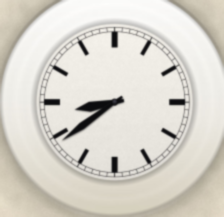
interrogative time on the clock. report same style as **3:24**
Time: **8:39**
